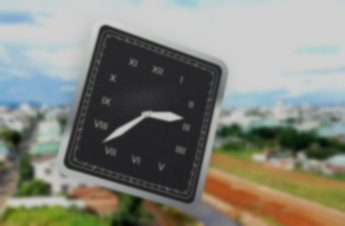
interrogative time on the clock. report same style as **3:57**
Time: **2:37**
